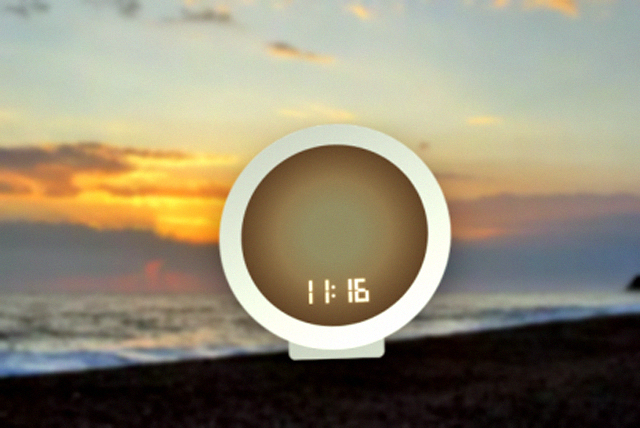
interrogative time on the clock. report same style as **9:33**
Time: **11:16**
